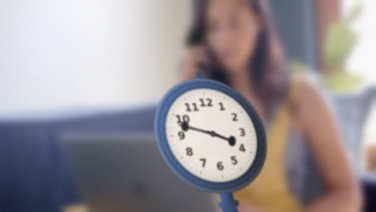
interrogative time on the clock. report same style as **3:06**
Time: **3:48**
